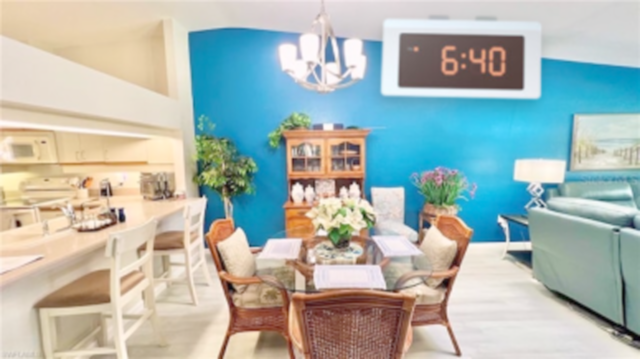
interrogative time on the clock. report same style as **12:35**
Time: **6:40**
